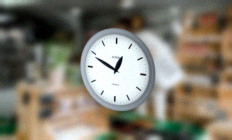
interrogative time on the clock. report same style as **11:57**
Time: **12:49**
